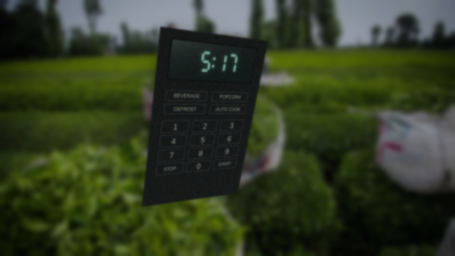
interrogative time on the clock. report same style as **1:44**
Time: **5:17**
